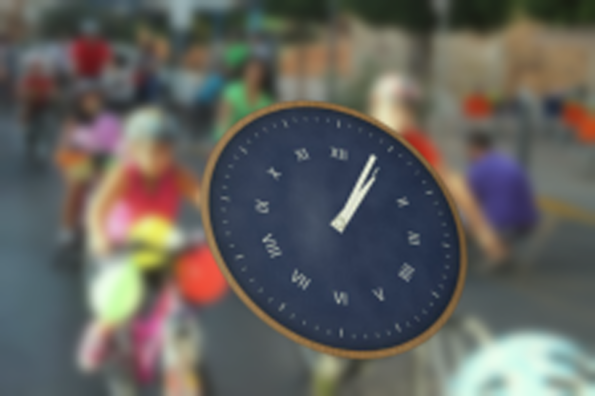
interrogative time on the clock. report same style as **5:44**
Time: **1:04**
